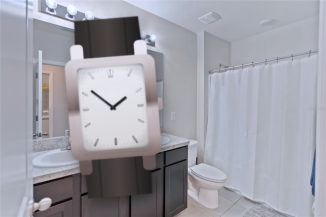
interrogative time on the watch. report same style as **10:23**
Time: **1:52**
